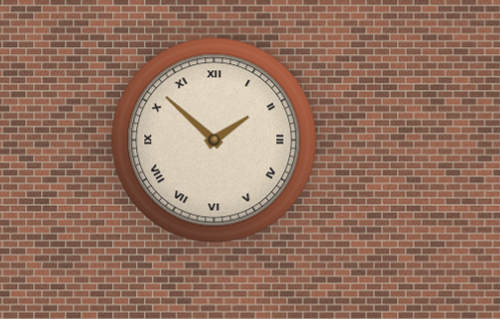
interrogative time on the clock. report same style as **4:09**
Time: **1:52**
